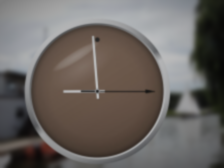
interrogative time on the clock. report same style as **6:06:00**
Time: **8:59:15**
